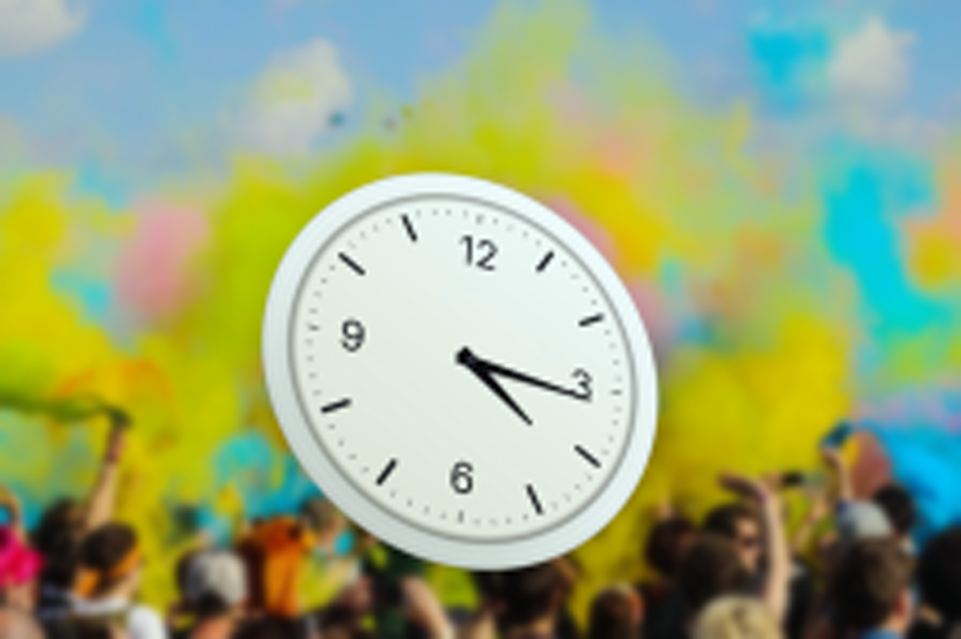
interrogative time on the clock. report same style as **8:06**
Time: **4:16**
